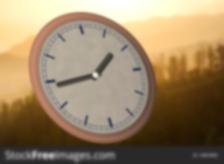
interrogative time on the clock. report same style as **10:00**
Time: **1:44**
